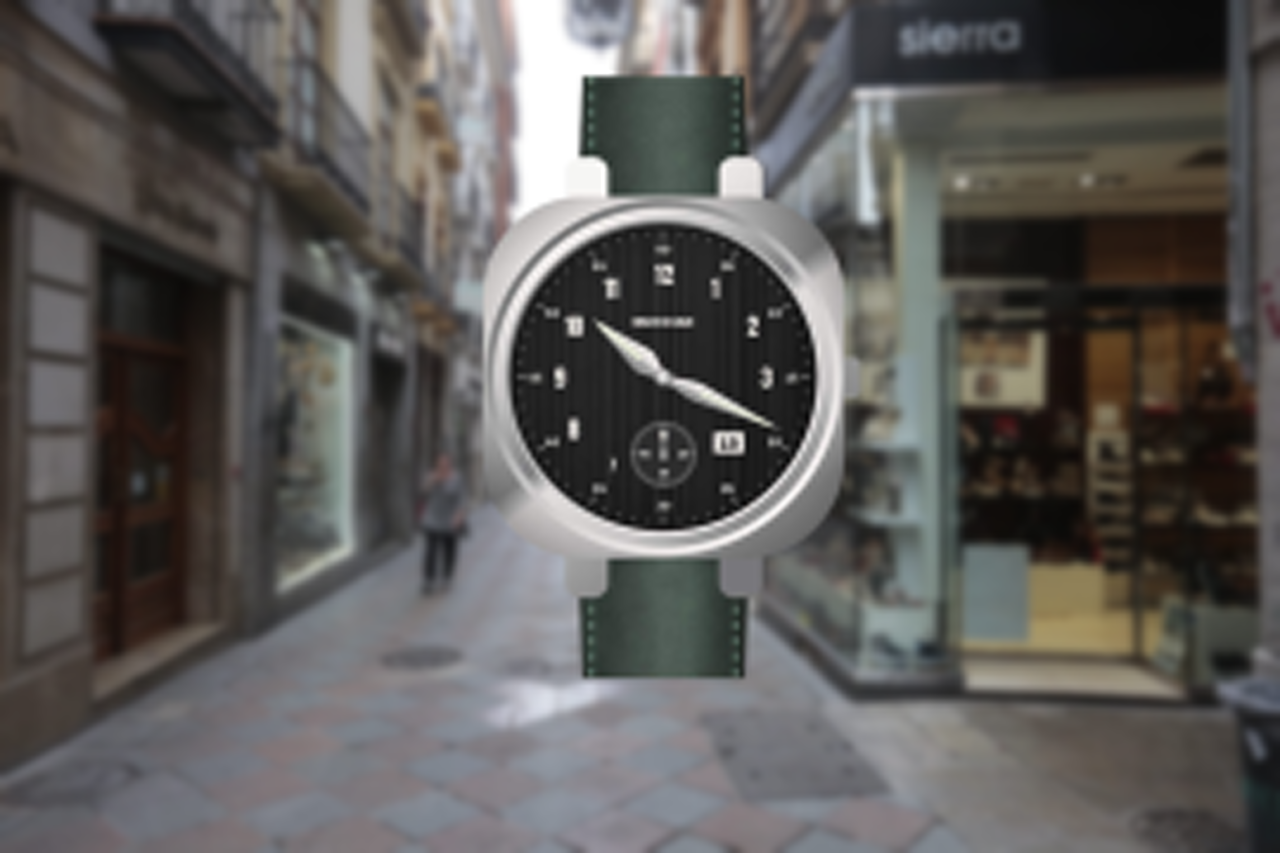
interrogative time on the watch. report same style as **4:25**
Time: **10:19**
